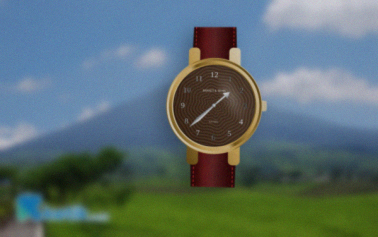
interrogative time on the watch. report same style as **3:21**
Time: **1:38**
